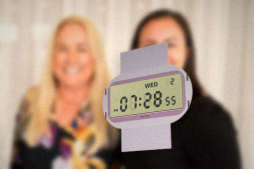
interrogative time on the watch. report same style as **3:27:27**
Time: **7:28:55**
